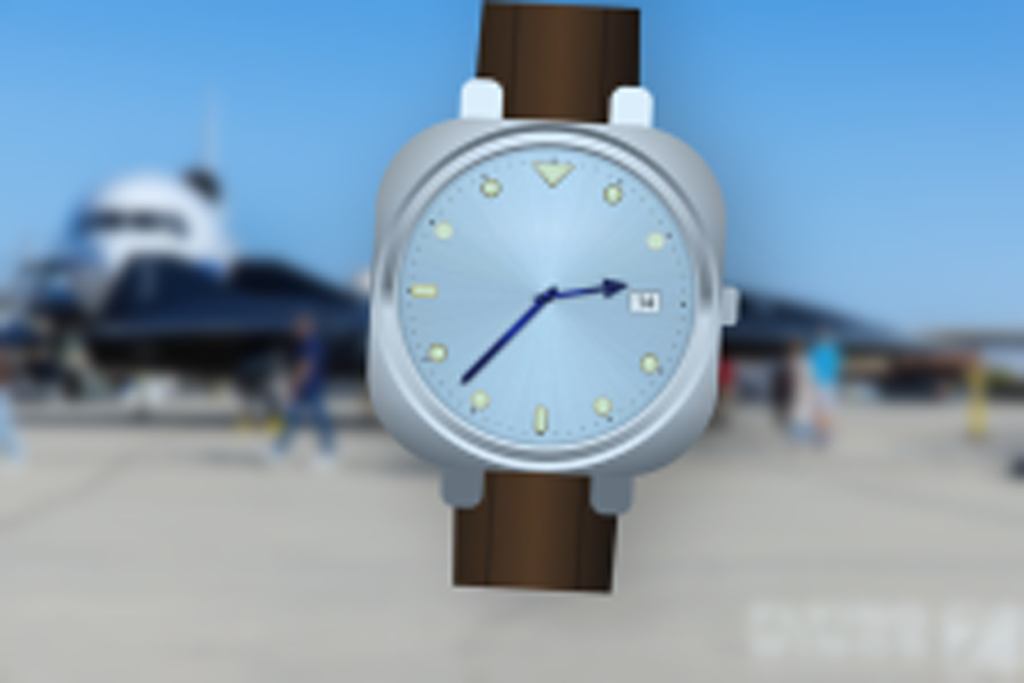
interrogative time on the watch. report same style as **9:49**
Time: **2:37**
